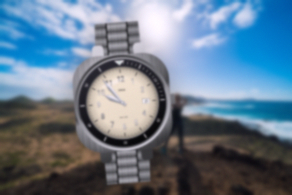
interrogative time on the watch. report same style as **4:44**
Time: **9:54**
